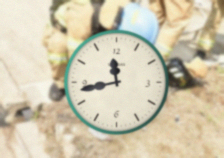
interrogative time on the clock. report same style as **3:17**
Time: **11:43**
